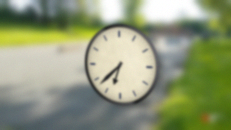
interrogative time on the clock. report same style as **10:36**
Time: **6:38**
